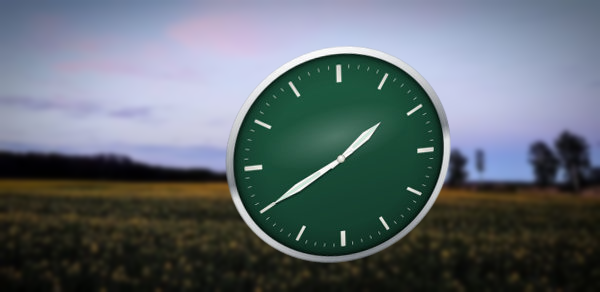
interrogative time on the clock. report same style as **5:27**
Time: **1:40**
